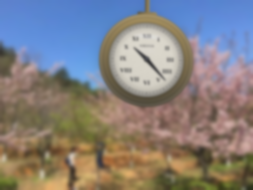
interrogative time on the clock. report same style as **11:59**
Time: **10:23**
